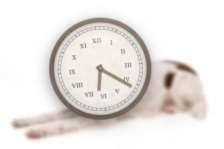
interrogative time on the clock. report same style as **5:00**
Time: **6:21**
